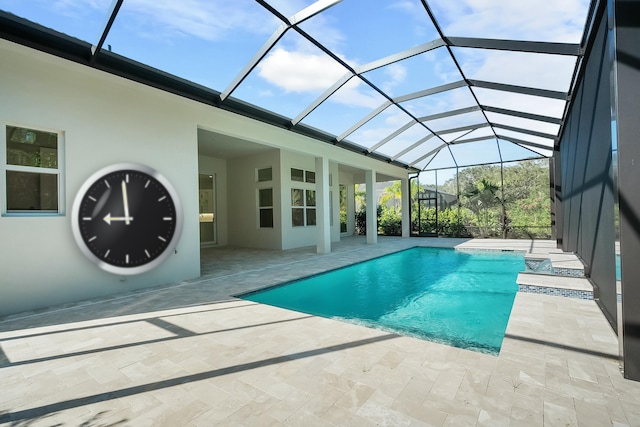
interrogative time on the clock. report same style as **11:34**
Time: **8:59**
